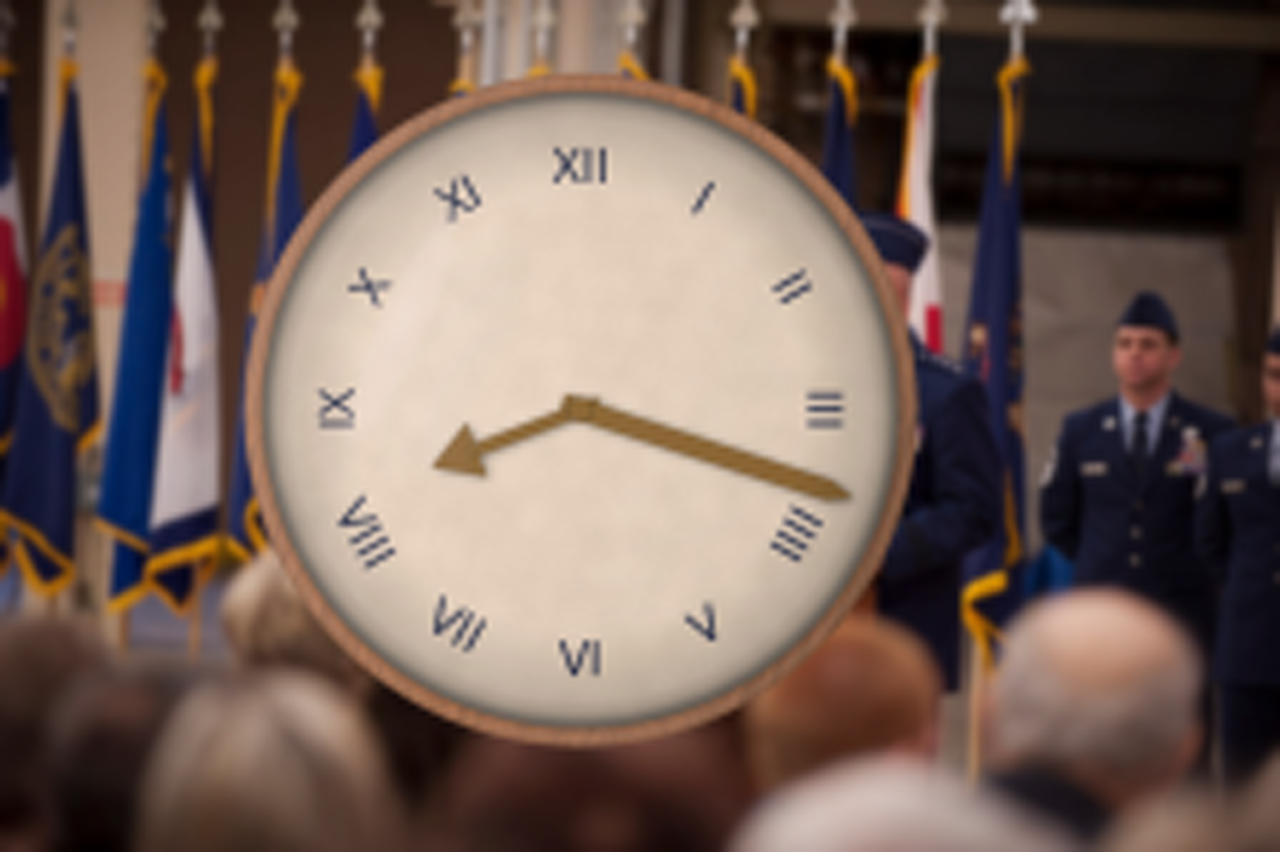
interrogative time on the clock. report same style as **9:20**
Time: **8:18**
